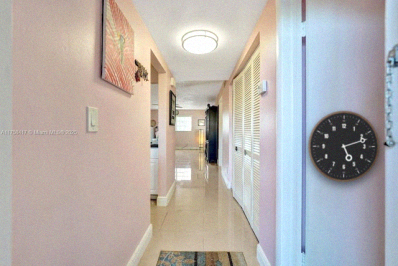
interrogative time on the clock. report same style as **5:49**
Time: **5:12**
